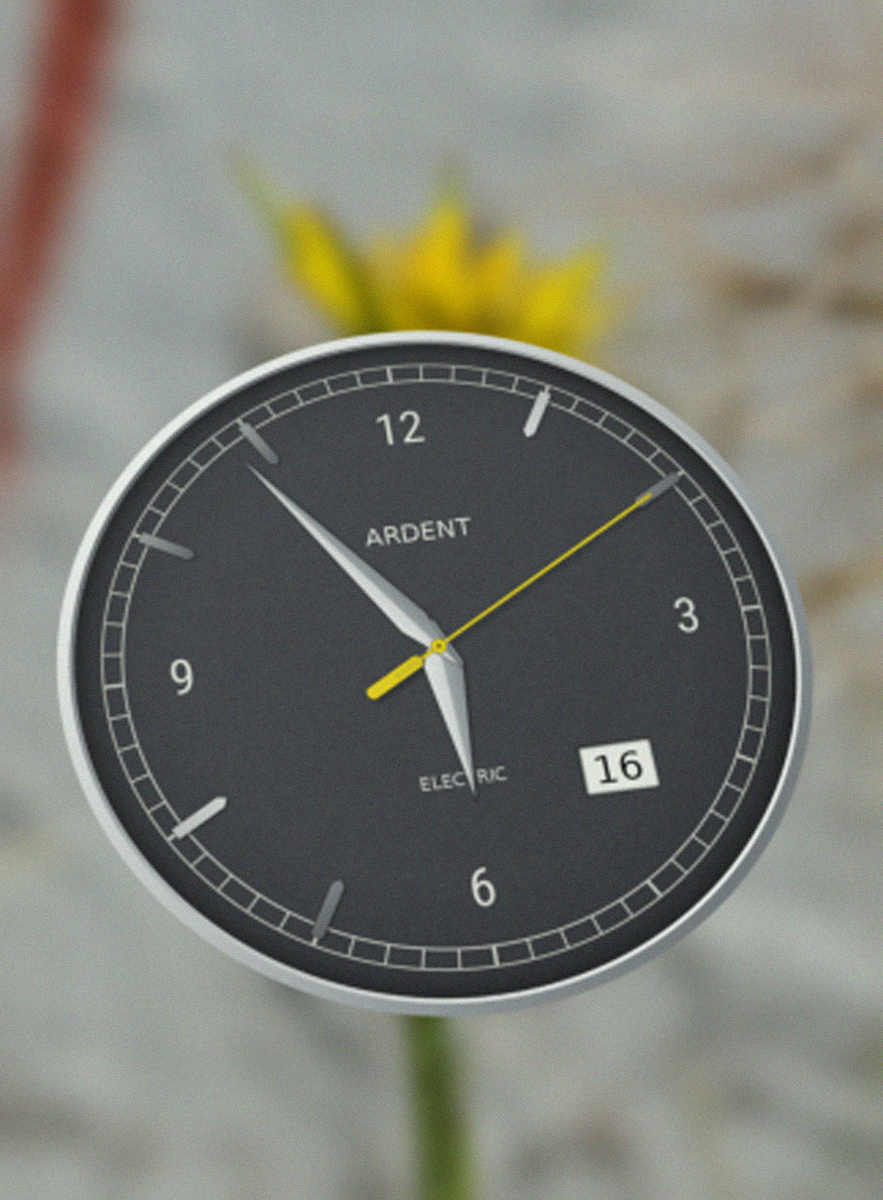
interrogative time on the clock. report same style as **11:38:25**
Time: **5:54:10**
